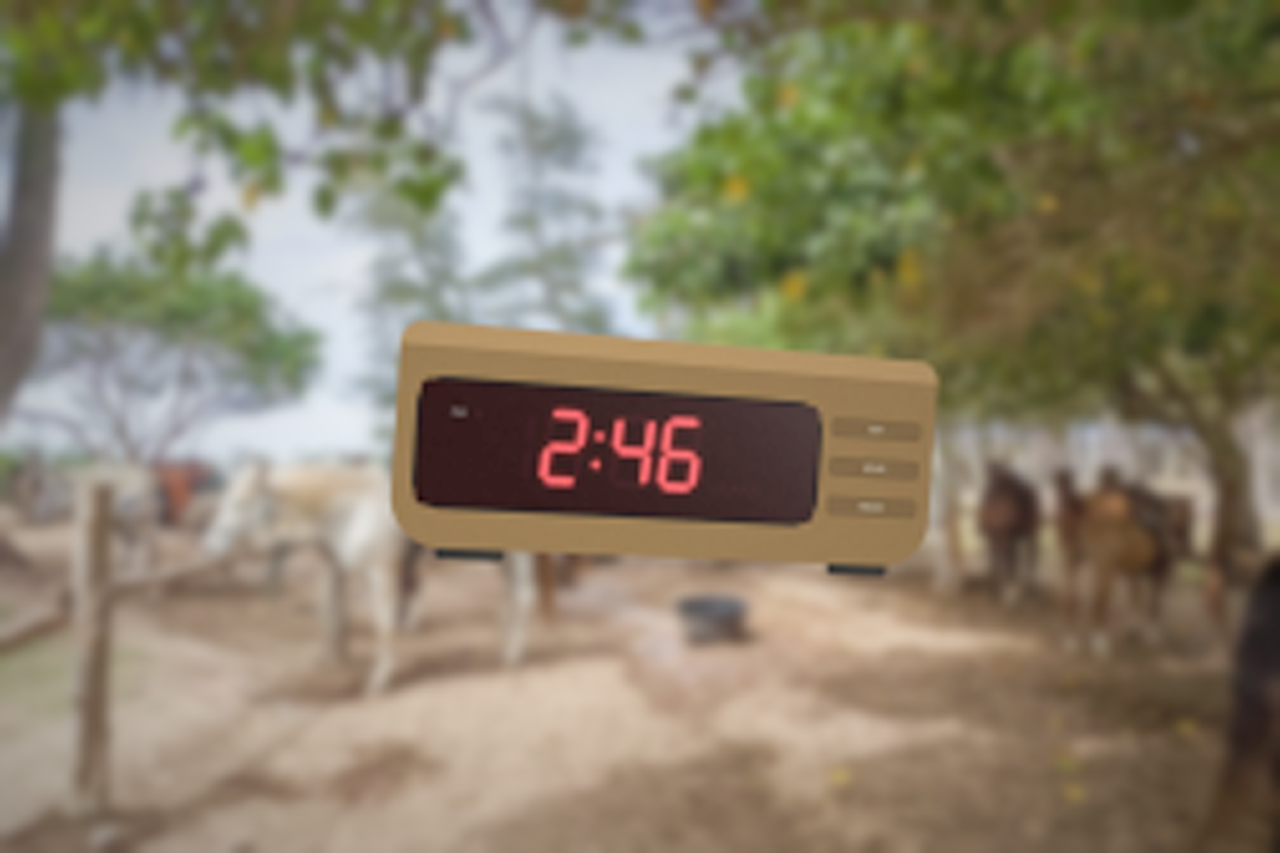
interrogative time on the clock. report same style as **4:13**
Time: **2:46**
